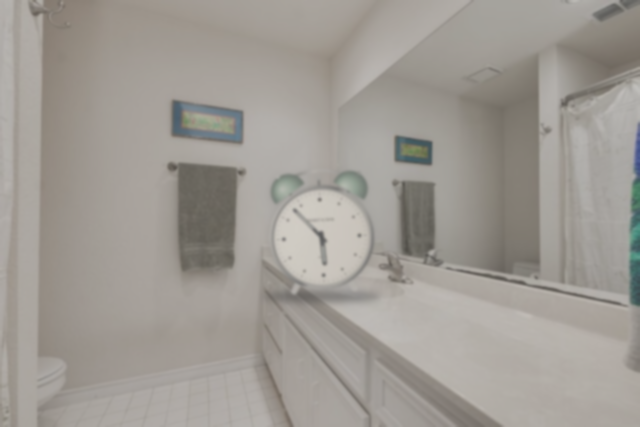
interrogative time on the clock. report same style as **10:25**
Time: **5:53**
